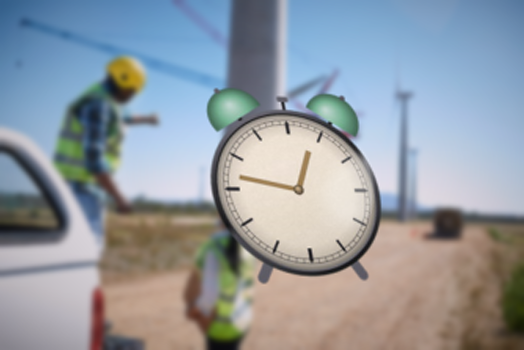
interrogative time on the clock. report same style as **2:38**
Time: **12:47**
